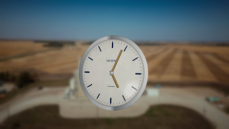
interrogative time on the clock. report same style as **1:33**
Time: **5:04**
